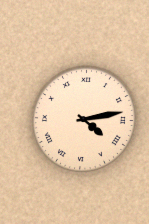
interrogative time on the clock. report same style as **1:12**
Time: **4:13**
